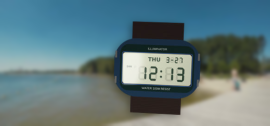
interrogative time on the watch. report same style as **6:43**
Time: **12:13**
